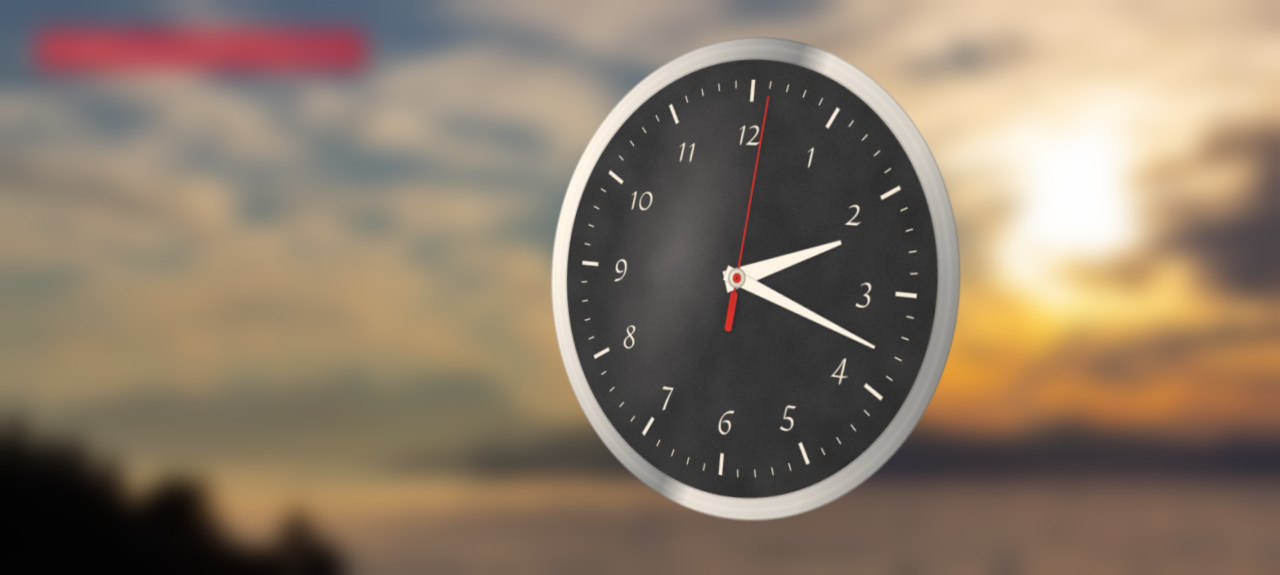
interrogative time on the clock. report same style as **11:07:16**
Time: **2:18:01**
